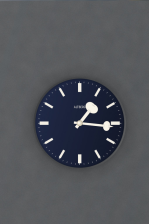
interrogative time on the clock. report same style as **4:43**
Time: **1:16**
